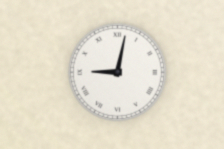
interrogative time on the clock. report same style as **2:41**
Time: **9:02**
